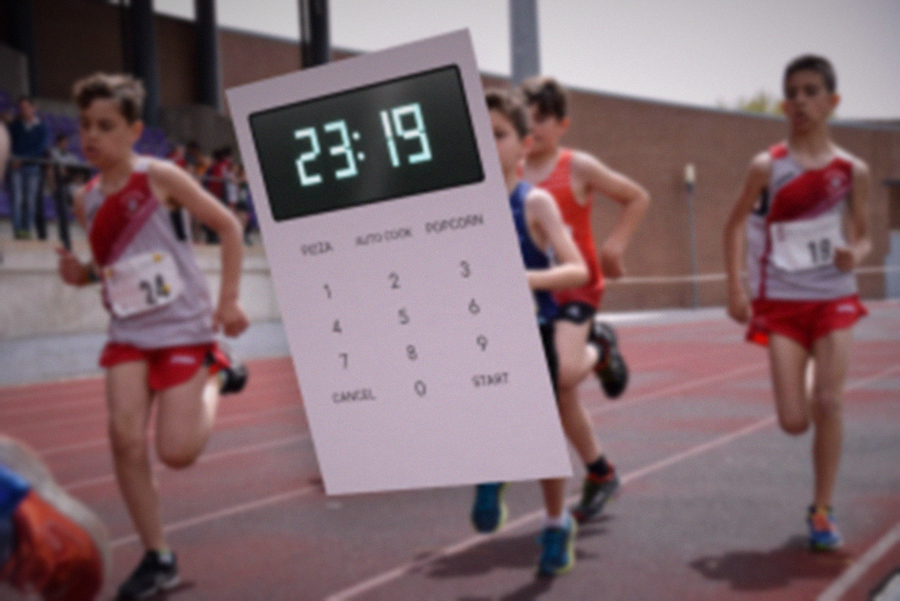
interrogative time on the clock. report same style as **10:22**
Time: **23:19**
